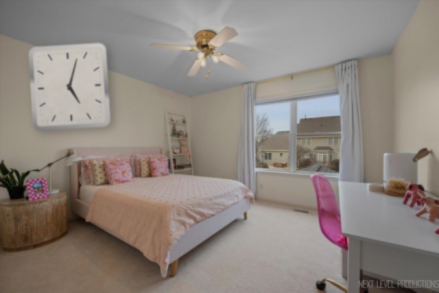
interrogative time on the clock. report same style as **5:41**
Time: **5:03**
